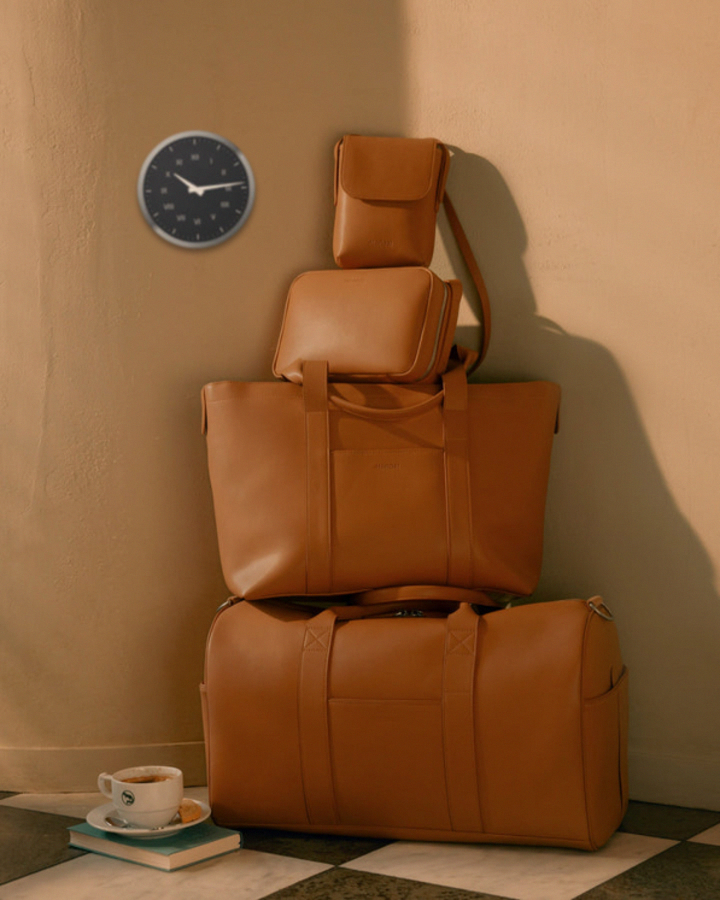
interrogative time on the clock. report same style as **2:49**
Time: **10:14**
